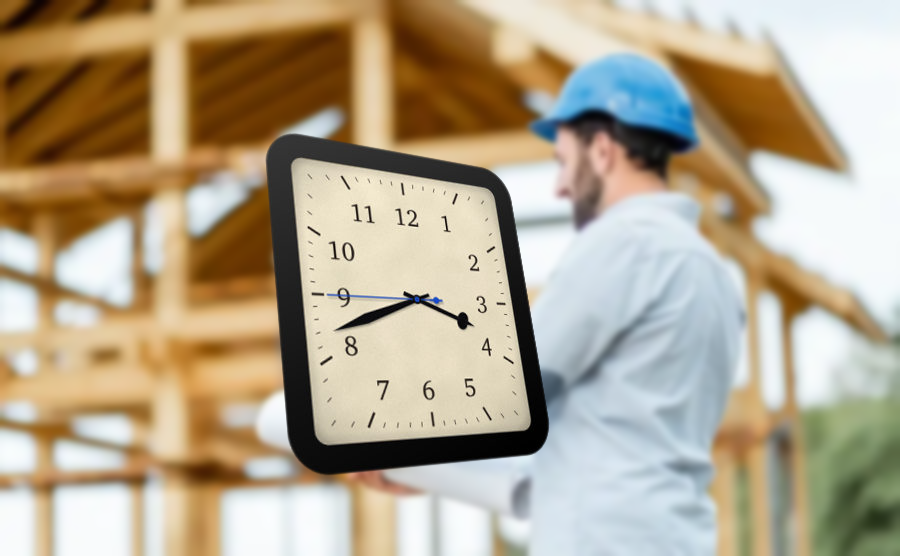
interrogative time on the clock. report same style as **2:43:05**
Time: **3:41:45**
